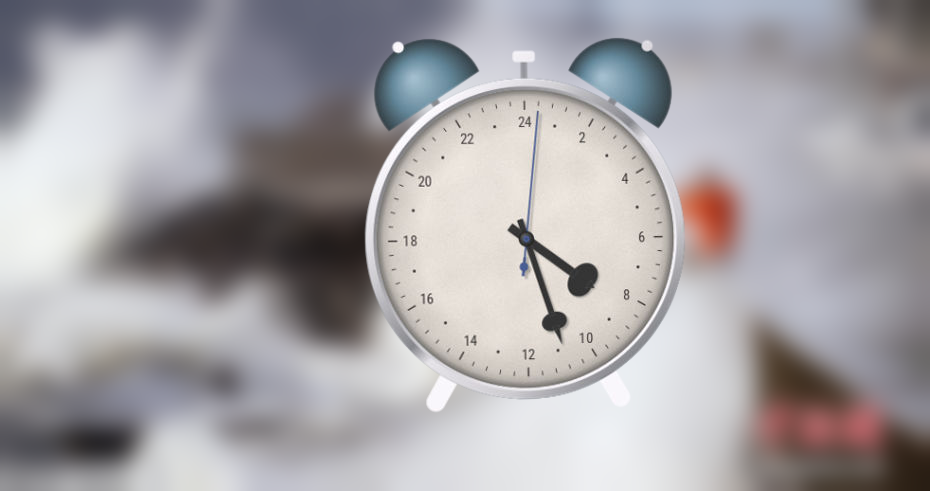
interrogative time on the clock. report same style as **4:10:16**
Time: **8:27:01**
